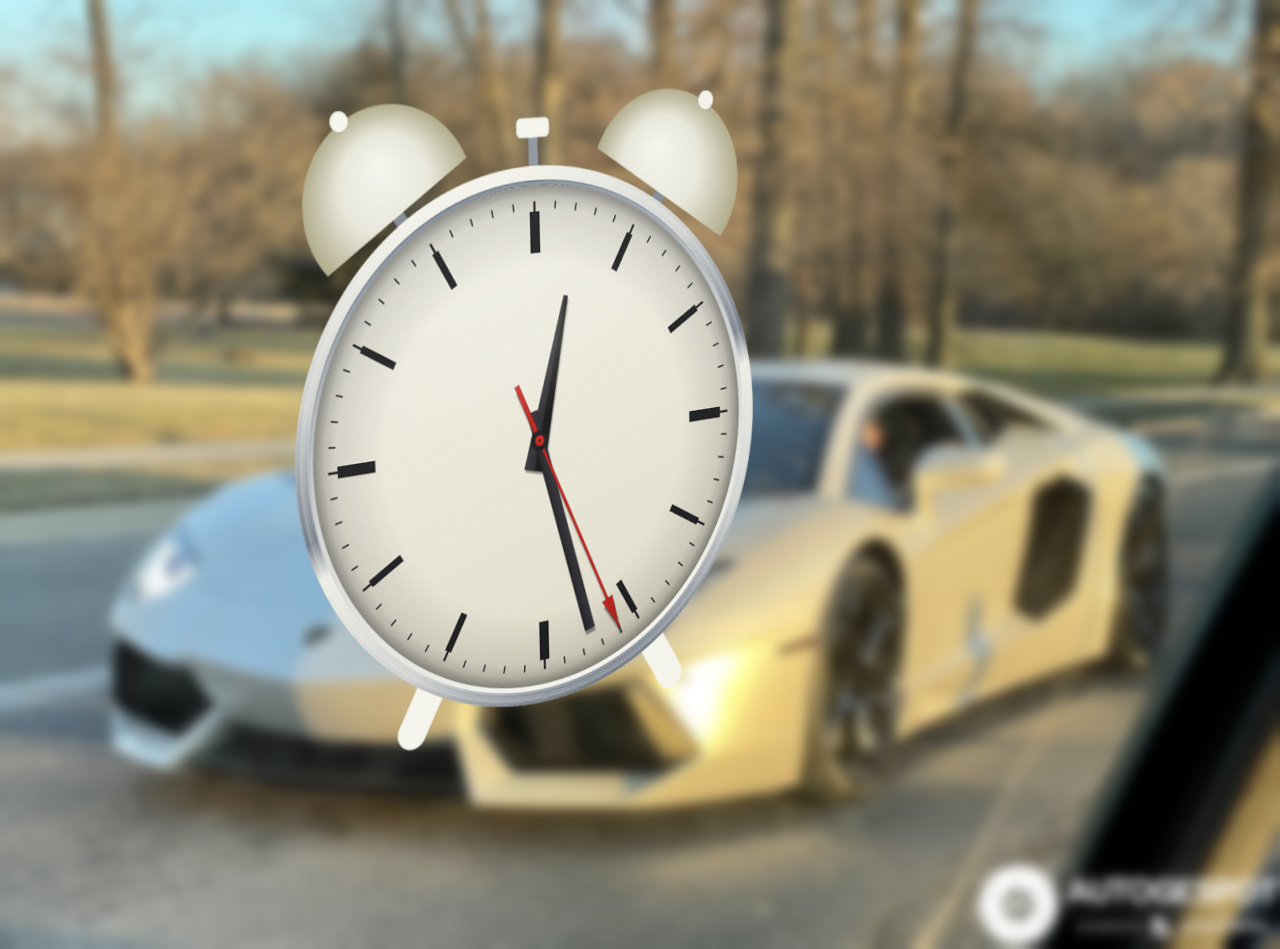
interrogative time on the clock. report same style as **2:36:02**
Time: **12:27:26**
